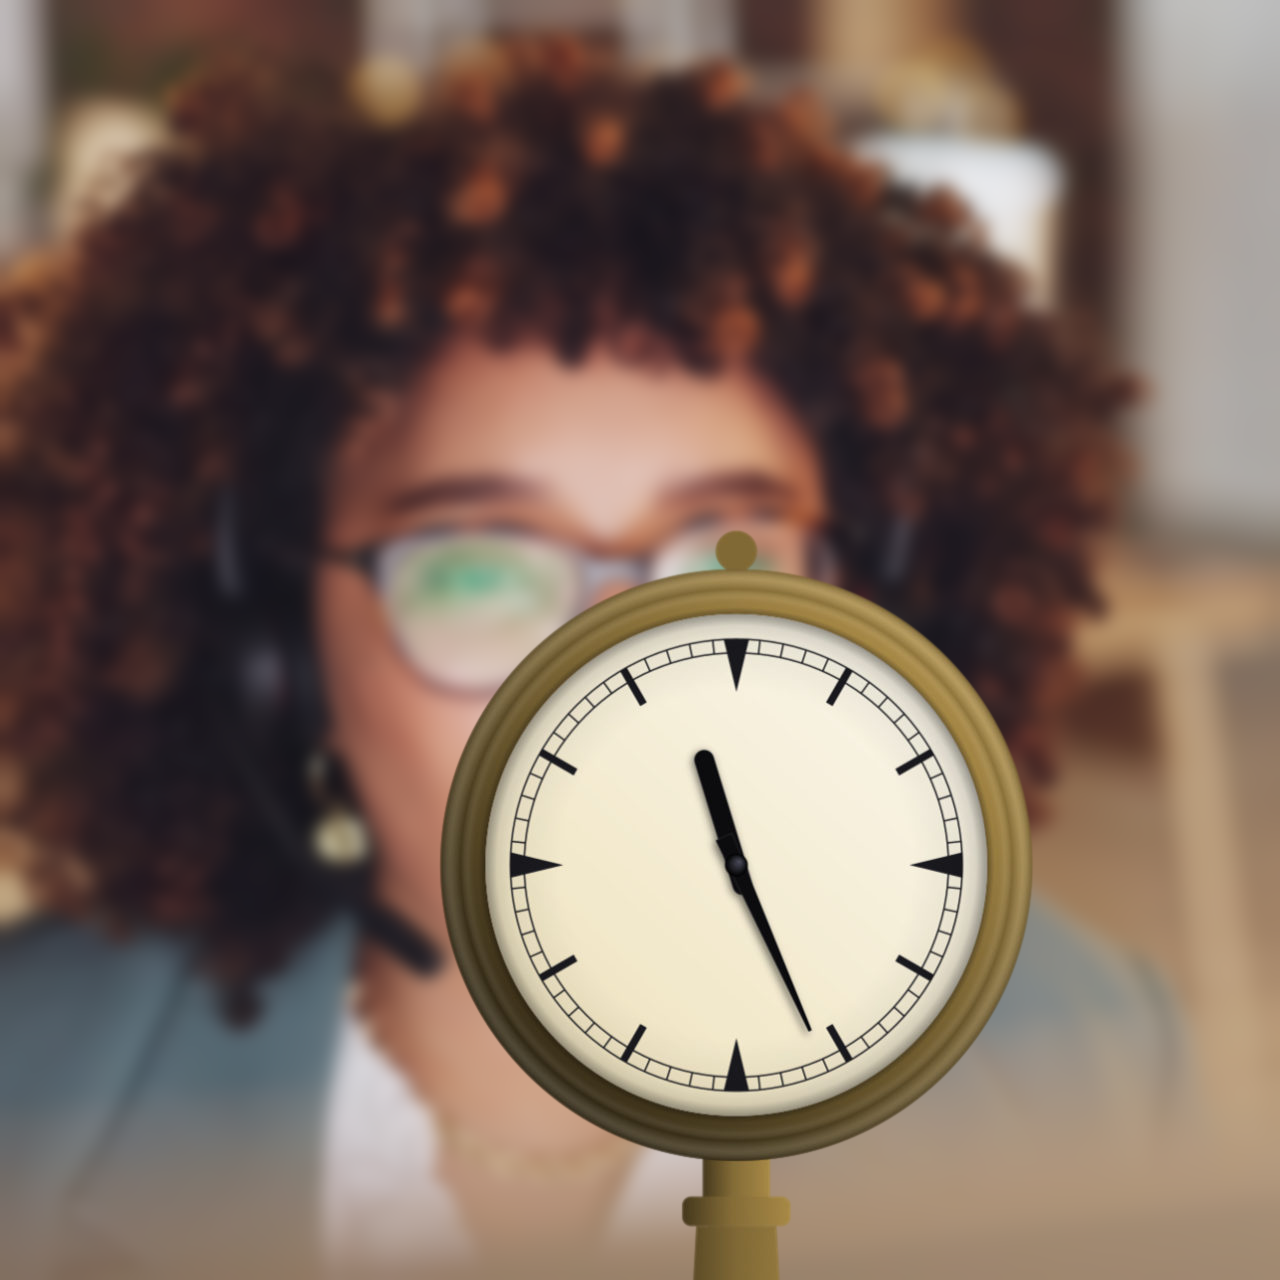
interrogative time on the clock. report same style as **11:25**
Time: **11:26**
